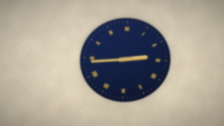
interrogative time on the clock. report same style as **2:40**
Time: **2:44**
